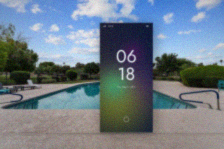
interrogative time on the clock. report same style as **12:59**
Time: **6:18**
